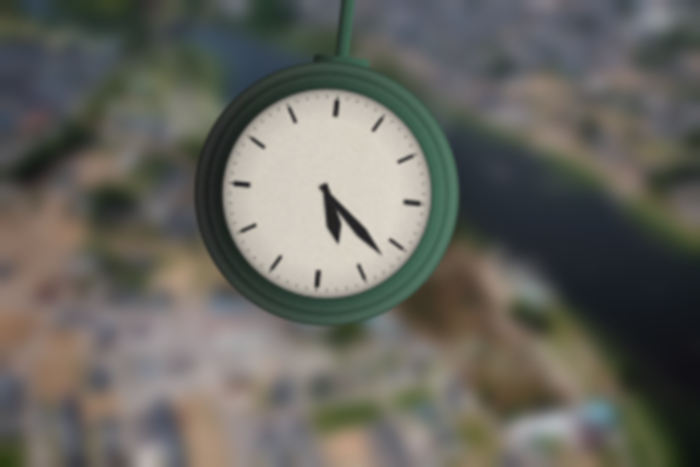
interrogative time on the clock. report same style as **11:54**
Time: **5:22**
